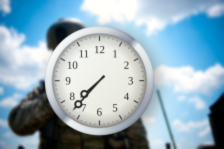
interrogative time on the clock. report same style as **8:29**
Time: **7:37**
